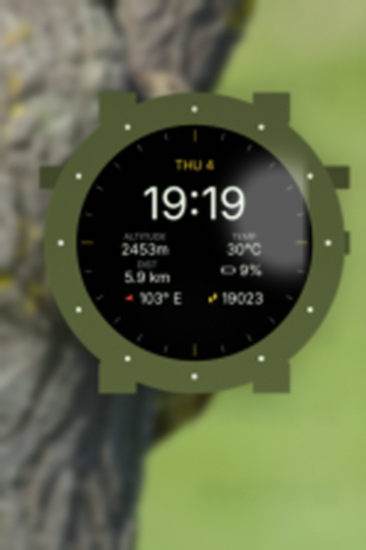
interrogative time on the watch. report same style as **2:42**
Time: **19:19**
